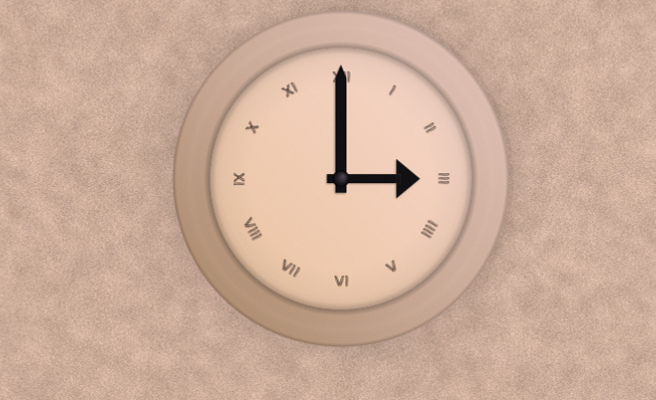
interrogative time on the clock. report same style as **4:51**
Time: **3:00**
